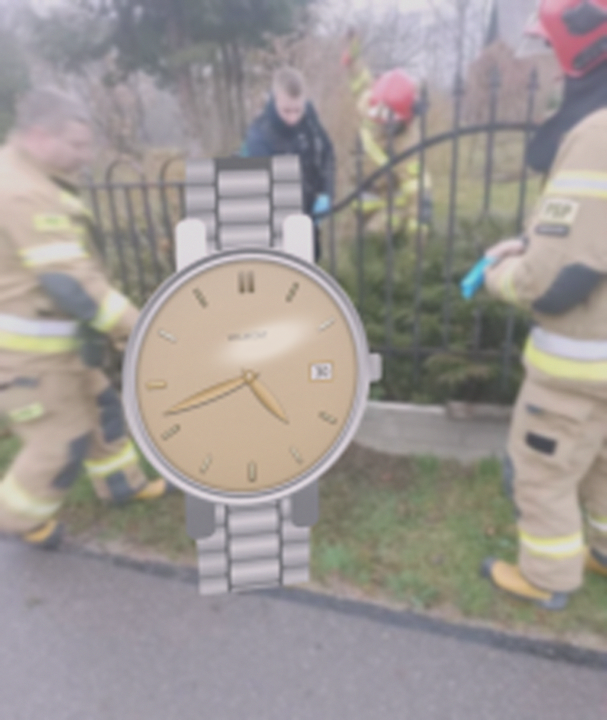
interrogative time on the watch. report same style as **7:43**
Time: **4:42**
